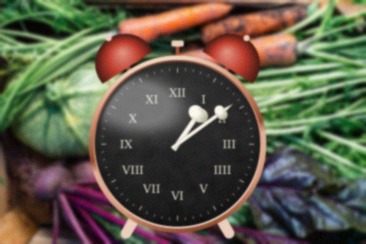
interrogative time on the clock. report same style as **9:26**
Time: **1:09**
